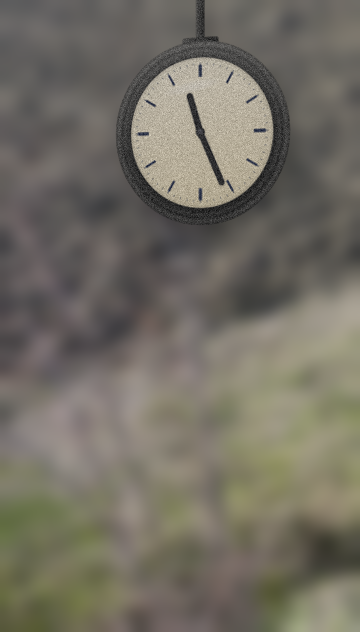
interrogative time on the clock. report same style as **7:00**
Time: **11:26**
